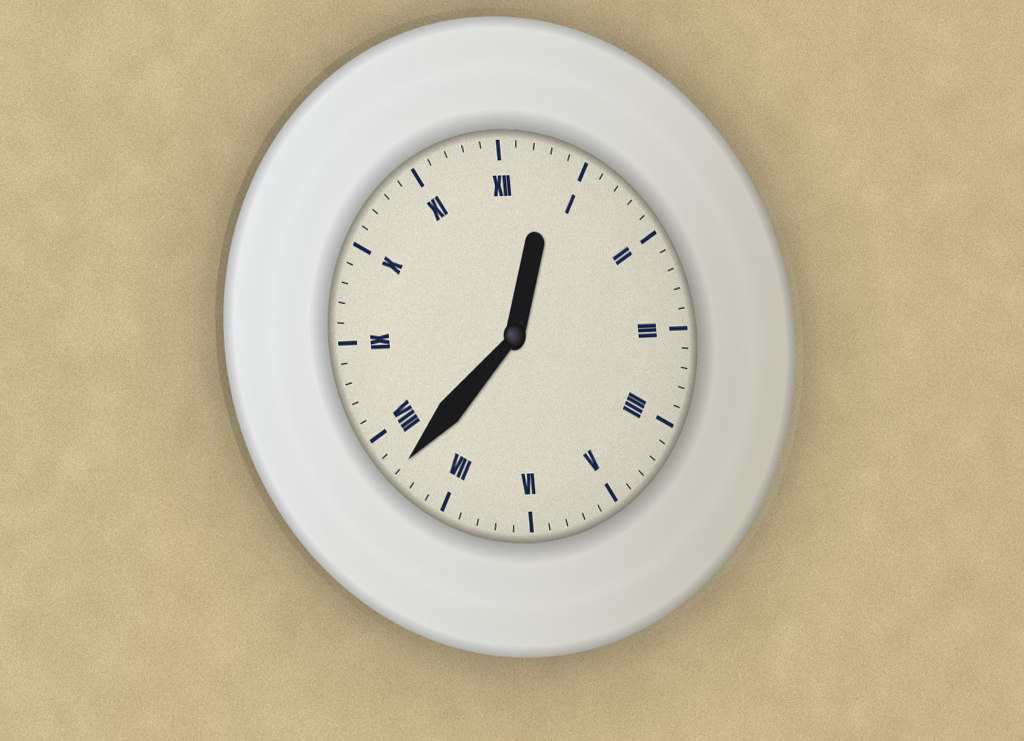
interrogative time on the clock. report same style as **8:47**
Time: **12:38**
